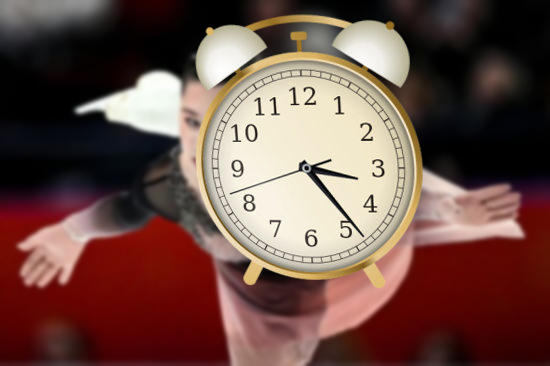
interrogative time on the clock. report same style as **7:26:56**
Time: **3:23:42**
